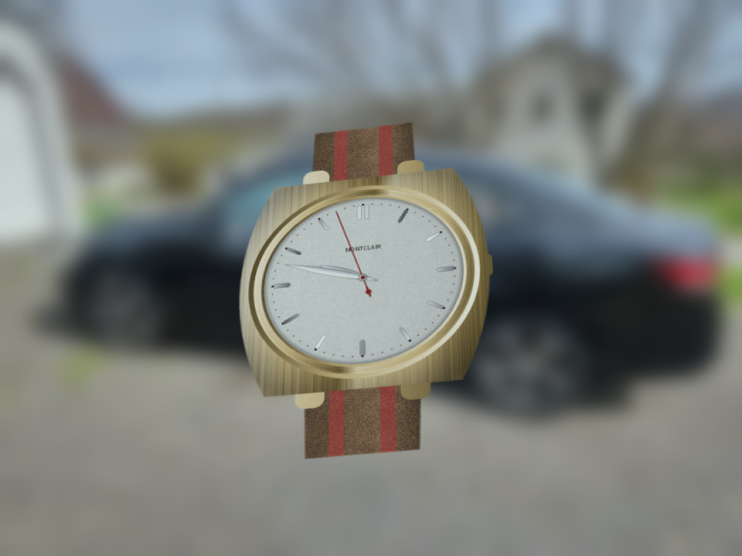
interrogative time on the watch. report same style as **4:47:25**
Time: **9:47:57**
